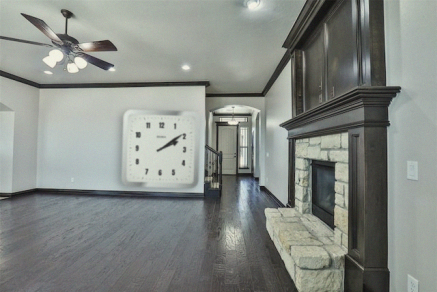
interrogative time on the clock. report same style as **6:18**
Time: **2:09**
